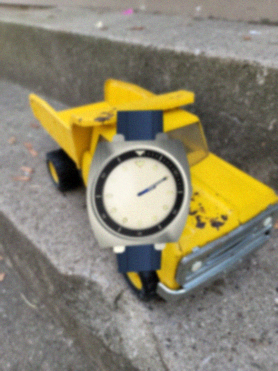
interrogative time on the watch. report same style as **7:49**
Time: **2:10**
